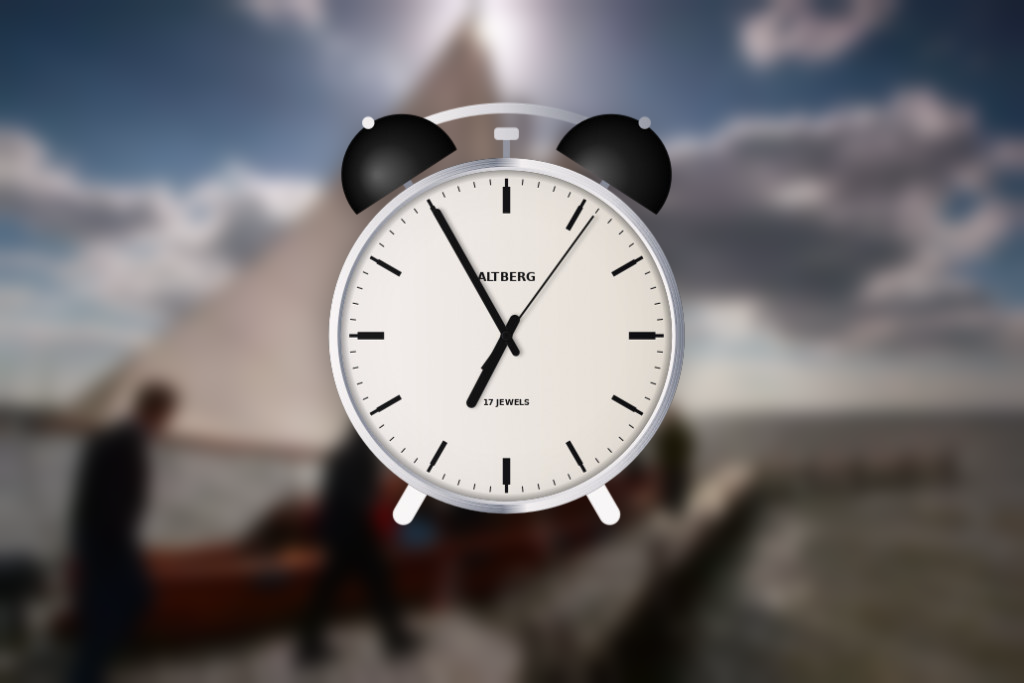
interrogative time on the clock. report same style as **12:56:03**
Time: **6:55:06**
